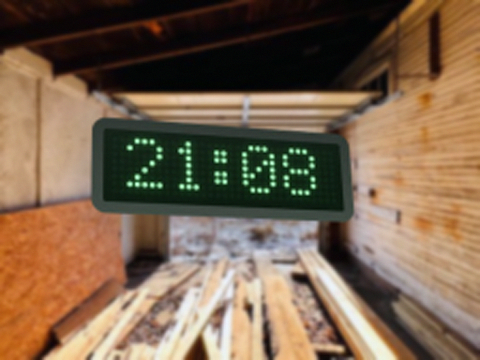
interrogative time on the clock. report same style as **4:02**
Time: **21:08**
